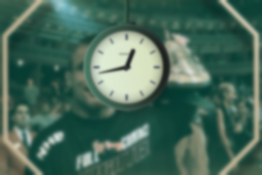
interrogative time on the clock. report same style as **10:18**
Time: **12:43**
